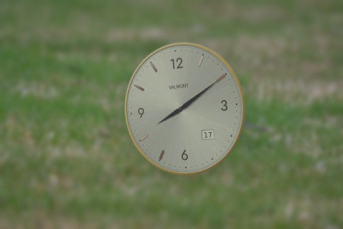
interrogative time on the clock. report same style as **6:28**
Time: **8:10**
